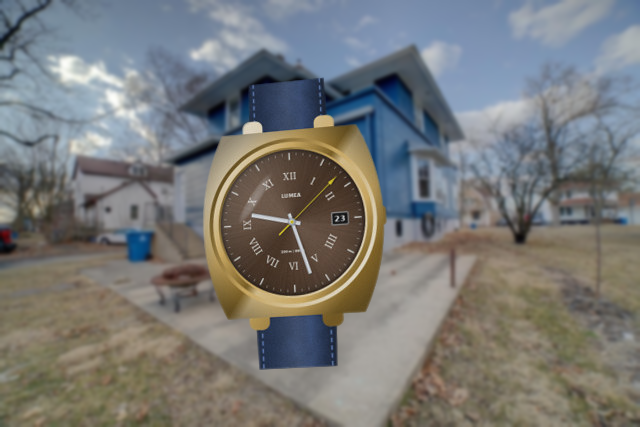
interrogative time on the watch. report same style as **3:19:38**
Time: **9:27:08**
